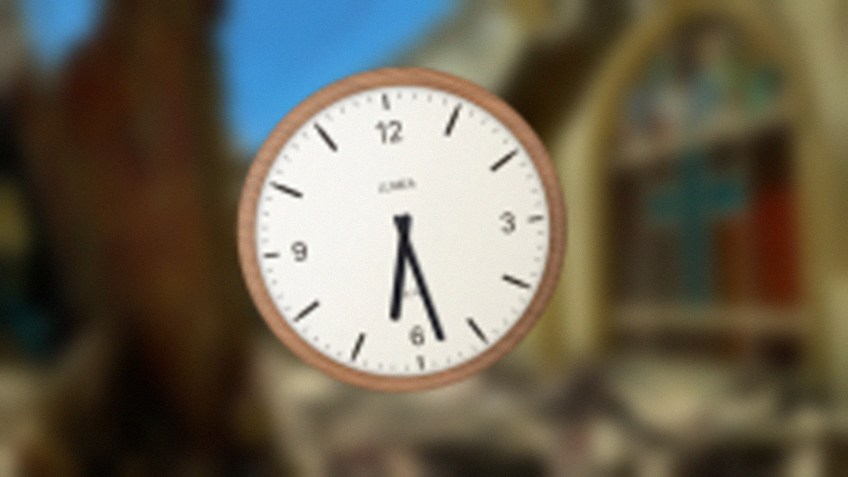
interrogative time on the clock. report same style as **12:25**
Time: **6:28**
